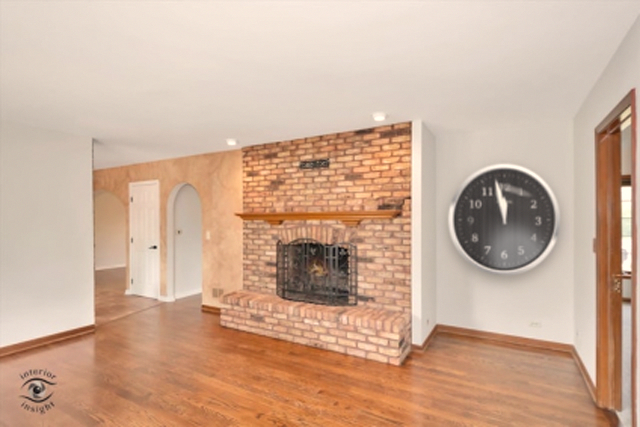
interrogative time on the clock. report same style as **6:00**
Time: **11:58**
